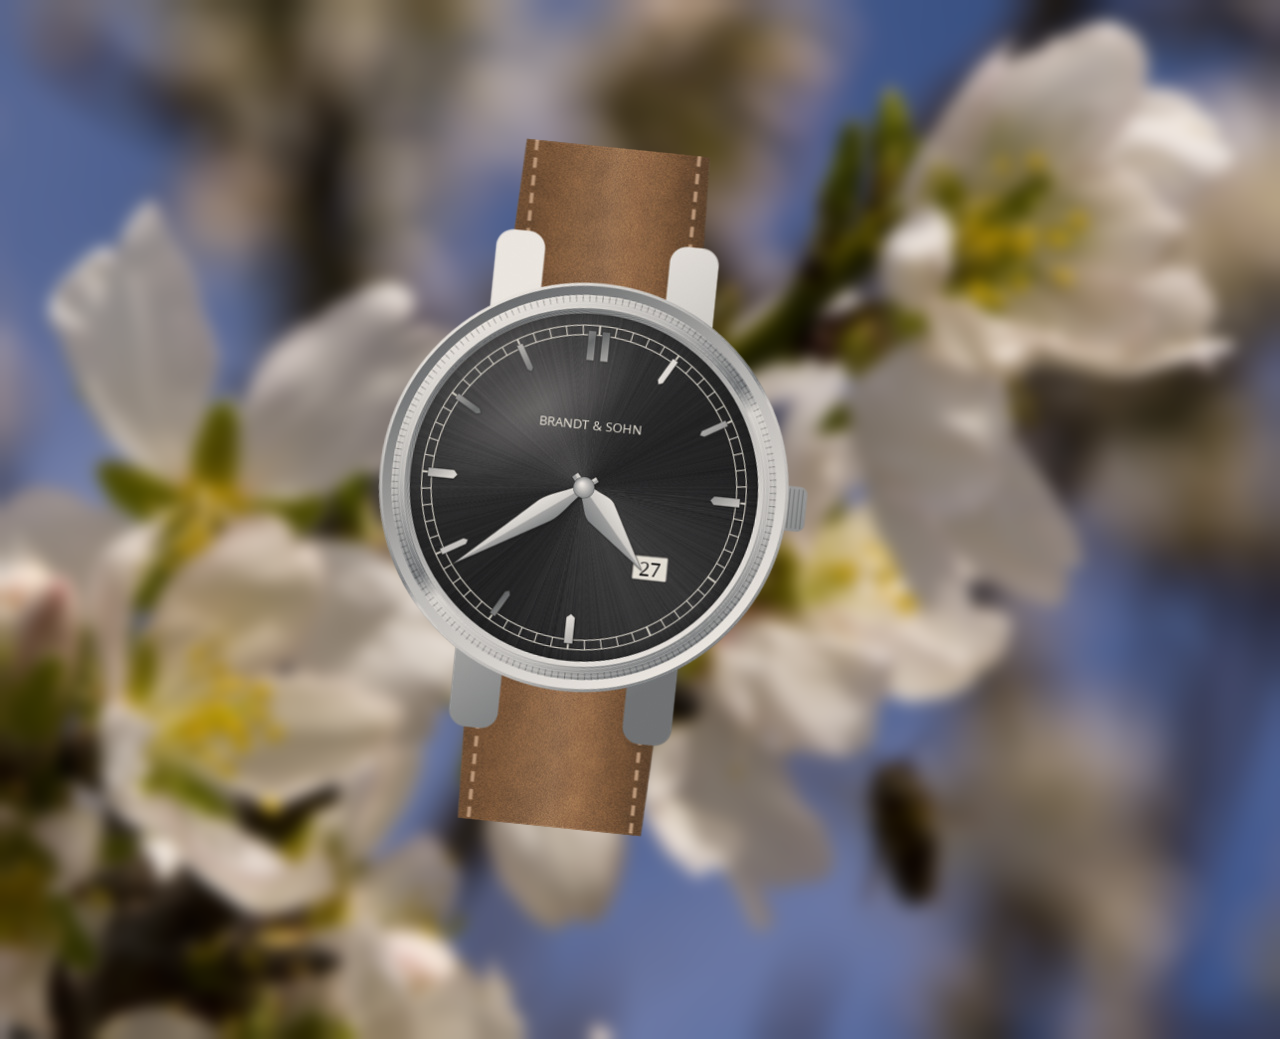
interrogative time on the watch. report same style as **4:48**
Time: **4:39**
